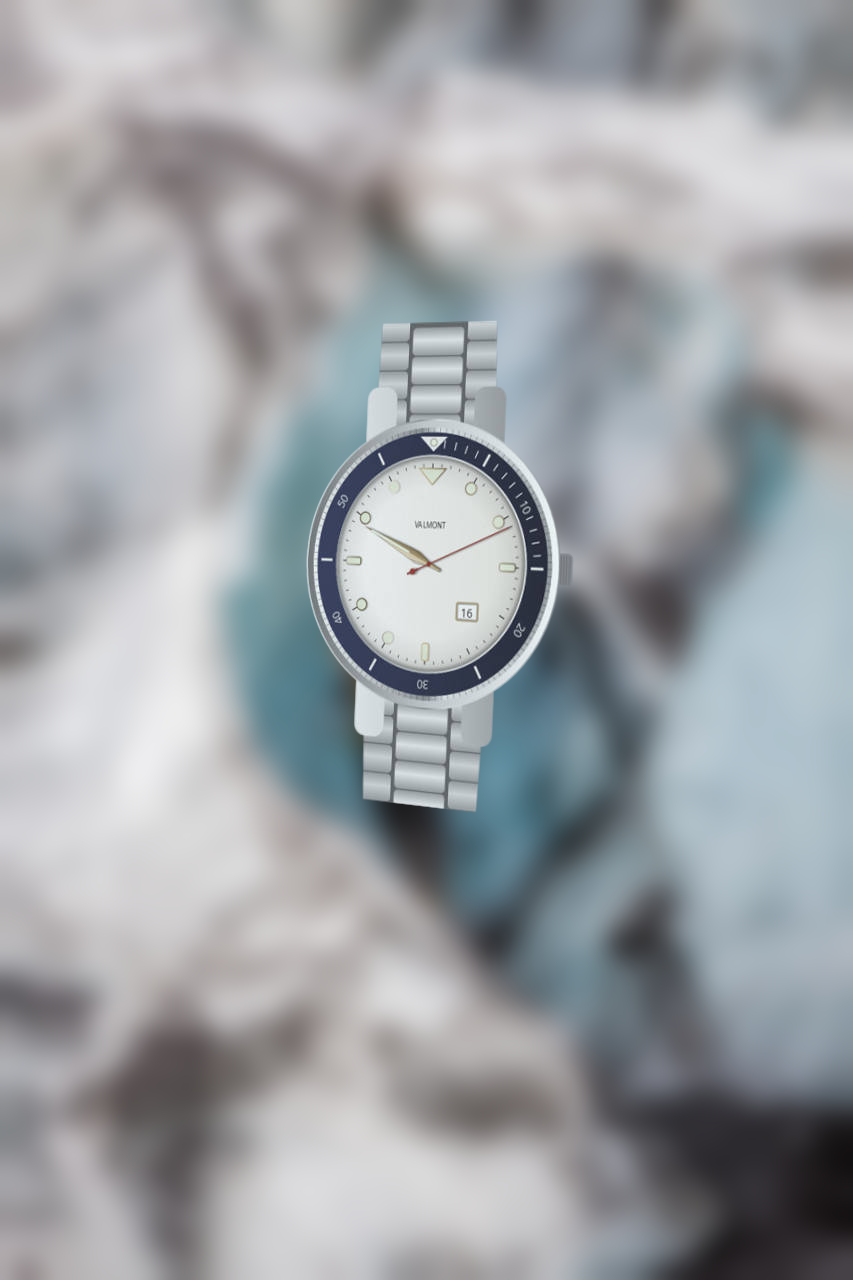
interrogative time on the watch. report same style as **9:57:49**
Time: **9:49:11**
